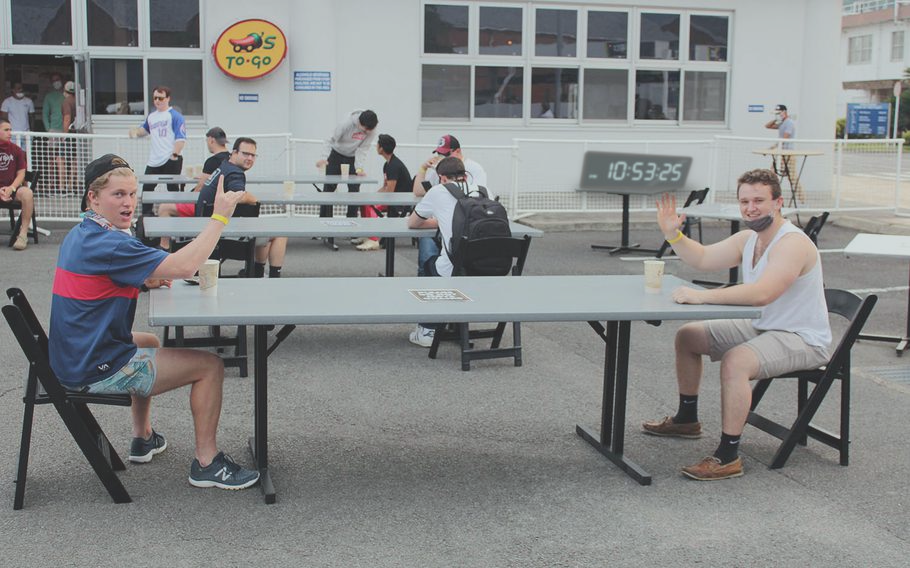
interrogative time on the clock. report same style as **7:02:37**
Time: **10:53:25**
